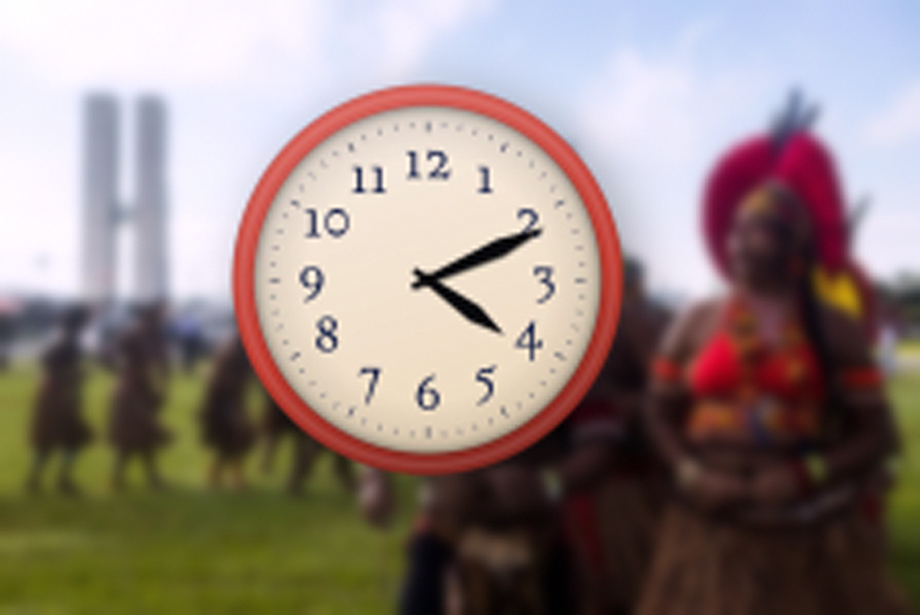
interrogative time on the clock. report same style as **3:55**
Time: **4:11**
